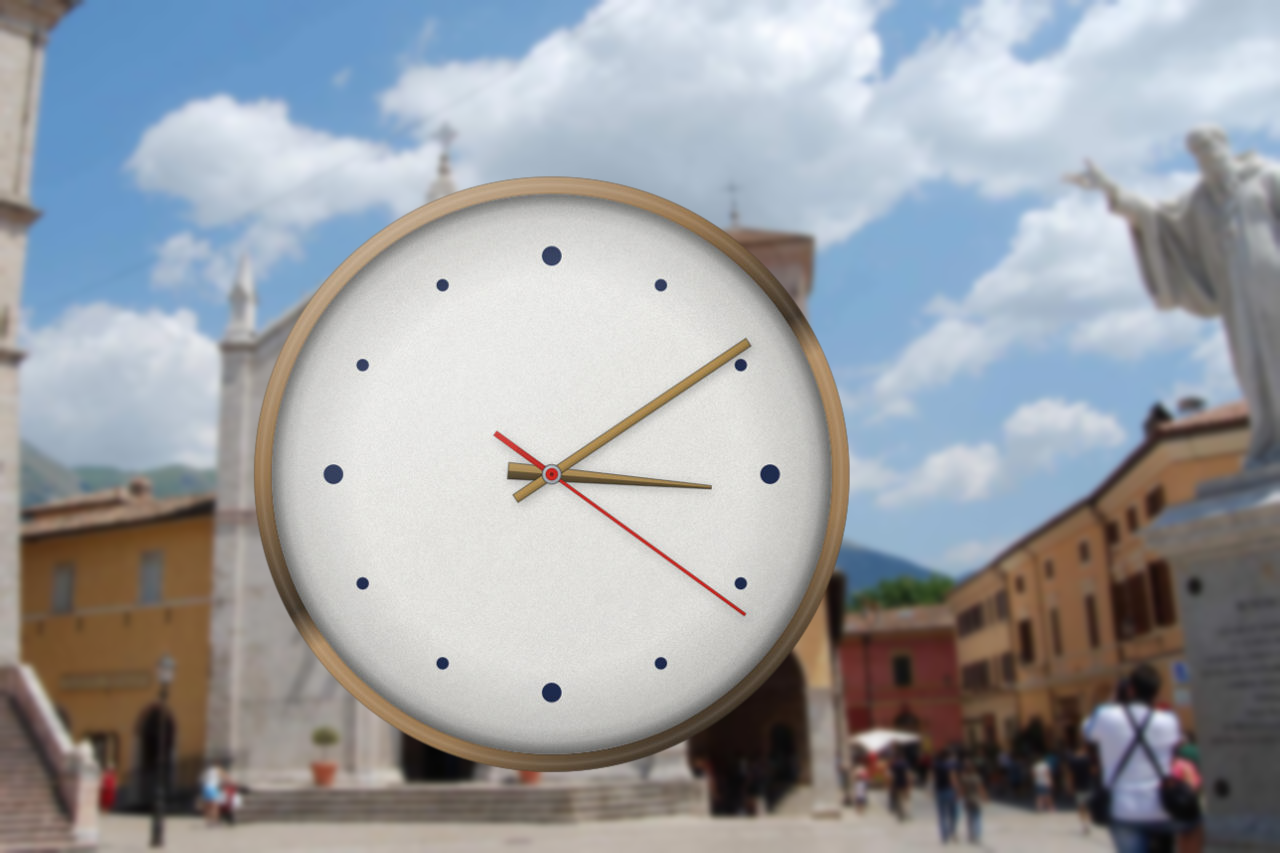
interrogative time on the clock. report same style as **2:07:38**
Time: **3:09:21**
